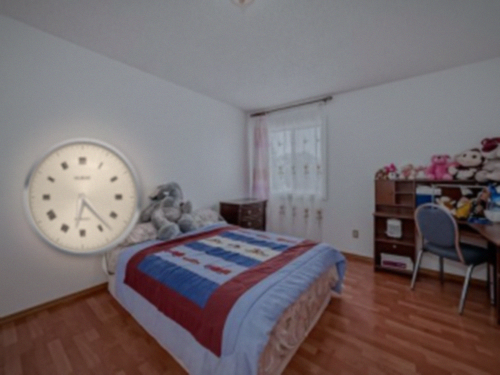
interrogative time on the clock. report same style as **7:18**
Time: **6:23**
